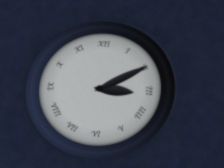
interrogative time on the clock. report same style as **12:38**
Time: **3:10**
